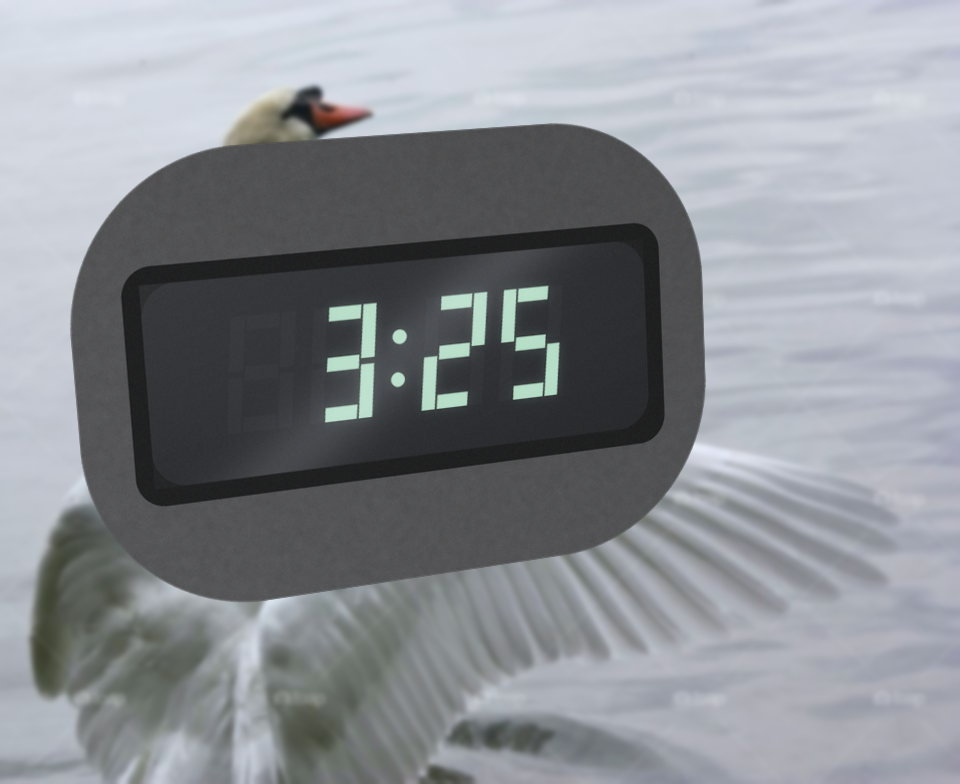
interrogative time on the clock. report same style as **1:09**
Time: **3:25**
